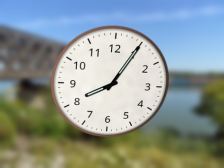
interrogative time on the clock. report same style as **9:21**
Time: **8:05**
